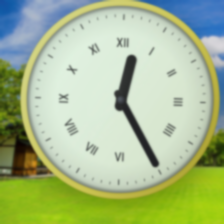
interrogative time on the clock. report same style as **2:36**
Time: **12:25**
